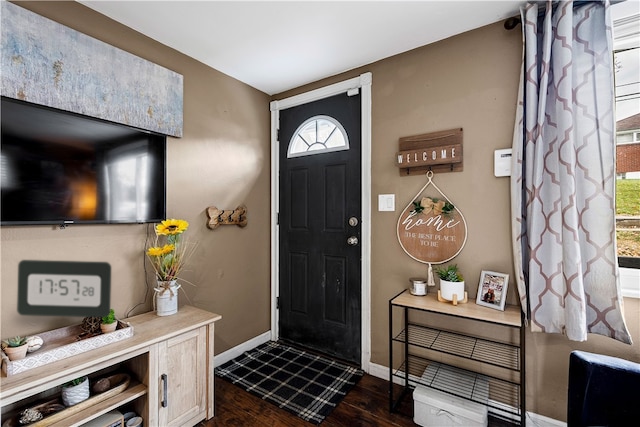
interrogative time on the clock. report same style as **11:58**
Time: **17:57**
